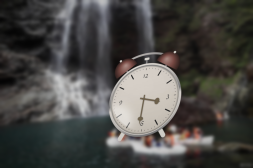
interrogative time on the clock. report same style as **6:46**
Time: **3:31**
